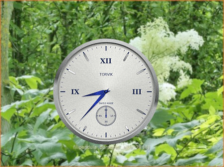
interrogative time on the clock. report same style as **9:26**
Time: **8:37**
